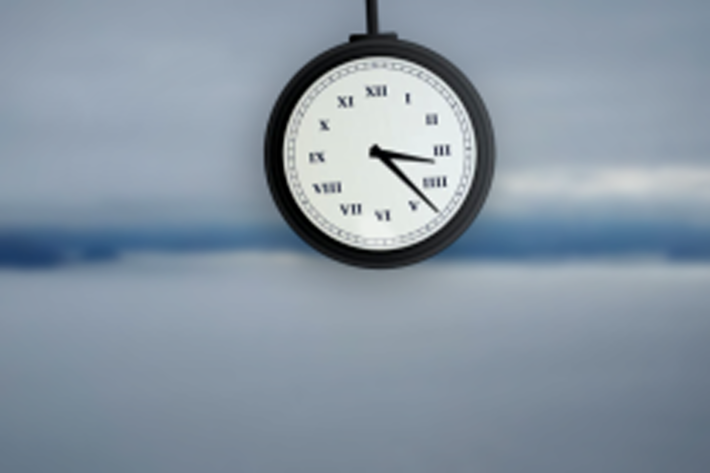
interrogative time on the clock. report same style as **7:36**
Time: **3:23**
